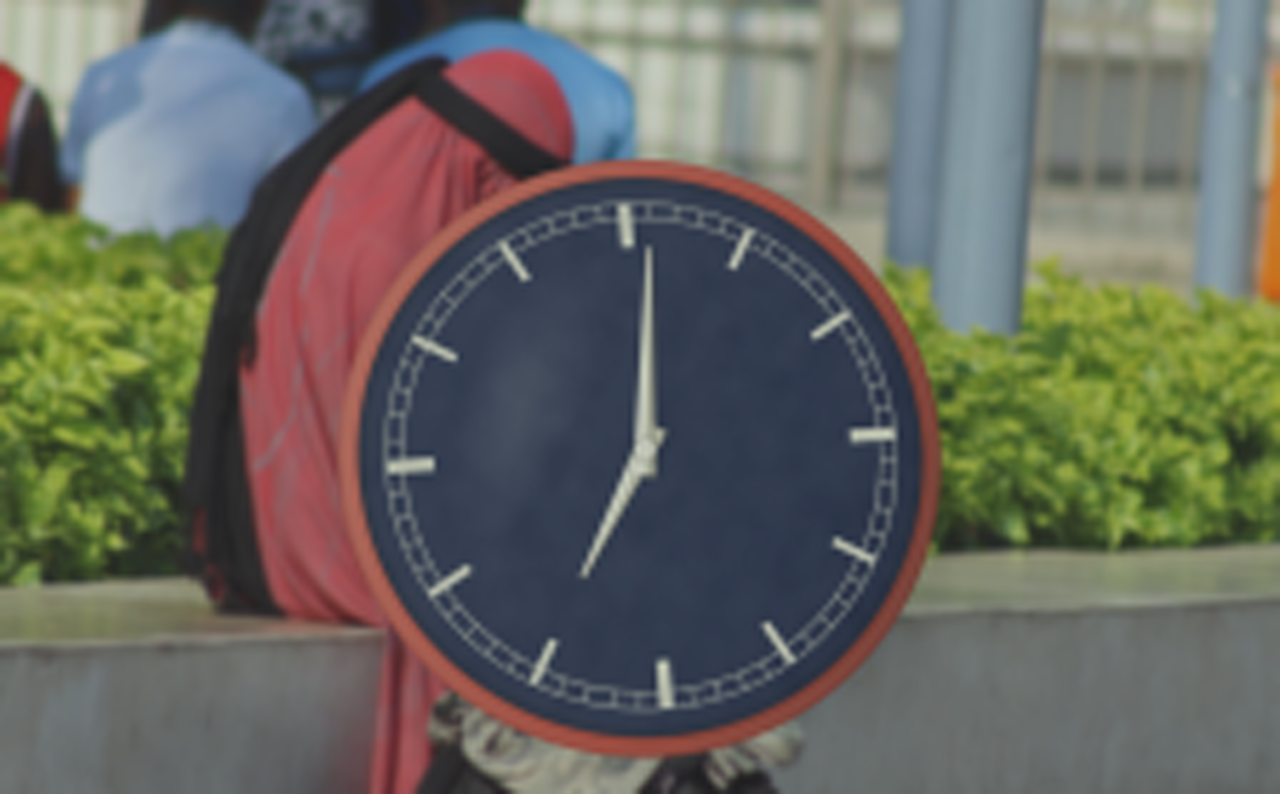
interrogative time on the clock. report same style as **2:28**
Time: **7:01**
